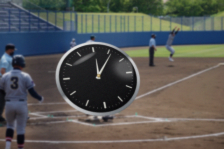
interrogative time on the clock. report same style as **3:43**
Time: **12:06**
